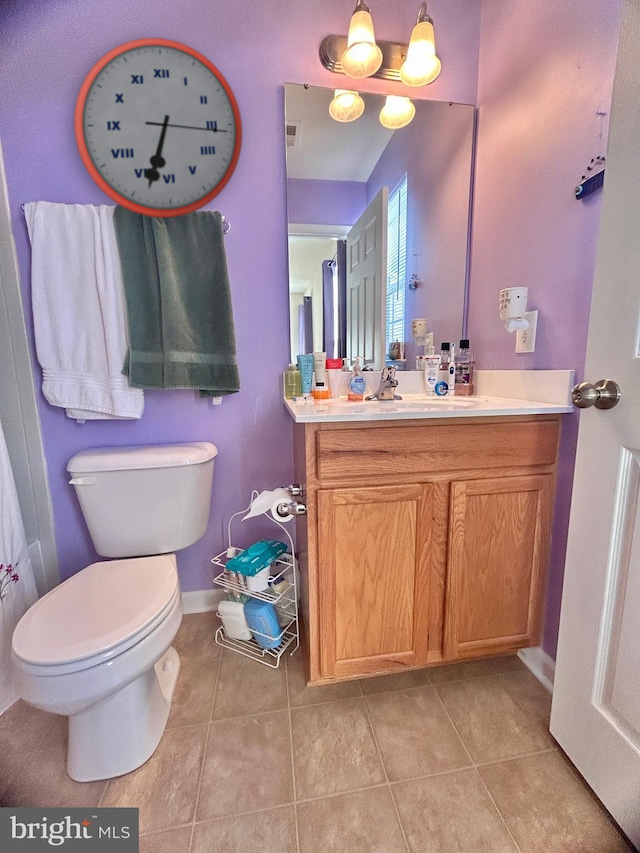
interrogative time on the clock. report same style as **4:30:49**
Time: **6:33:16**
